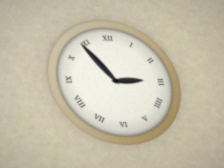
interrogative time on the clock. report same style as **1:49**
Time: **2:54**
